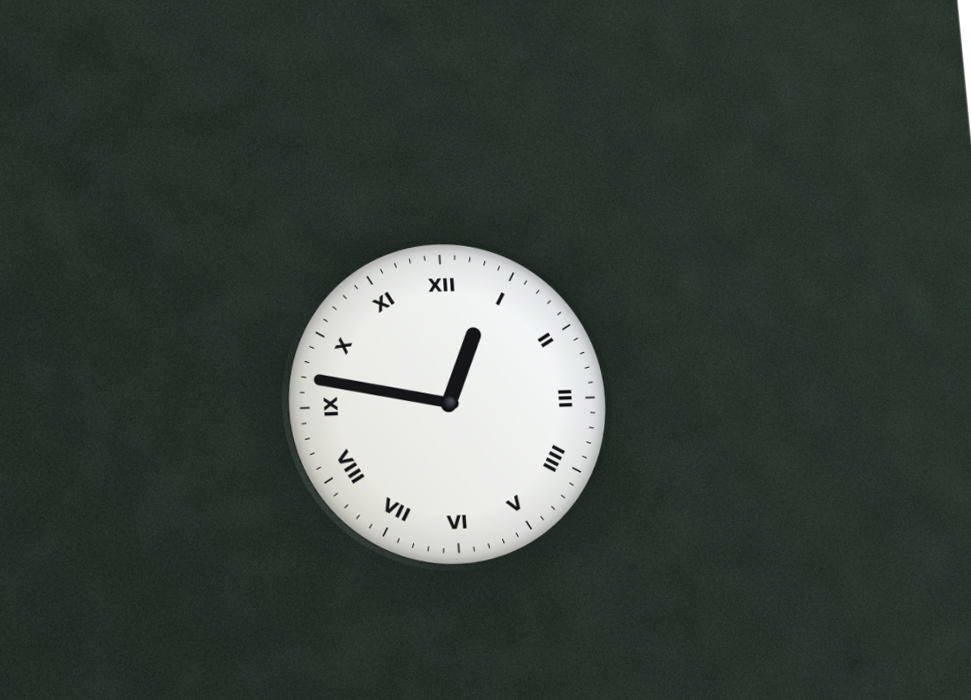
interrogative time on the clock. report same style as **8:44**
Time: **12:47**
